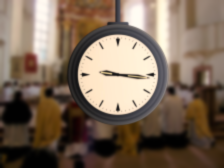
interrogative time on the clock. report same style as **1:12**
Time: **9:16**
